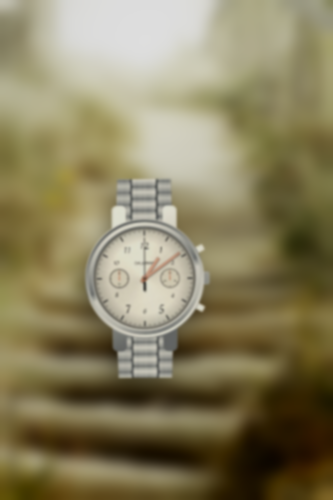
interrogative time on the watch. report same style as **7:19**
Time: **1:09**
